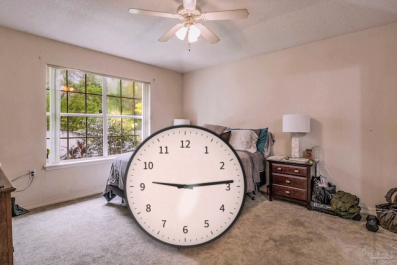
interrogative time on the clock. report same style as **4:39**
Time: **9:14**
